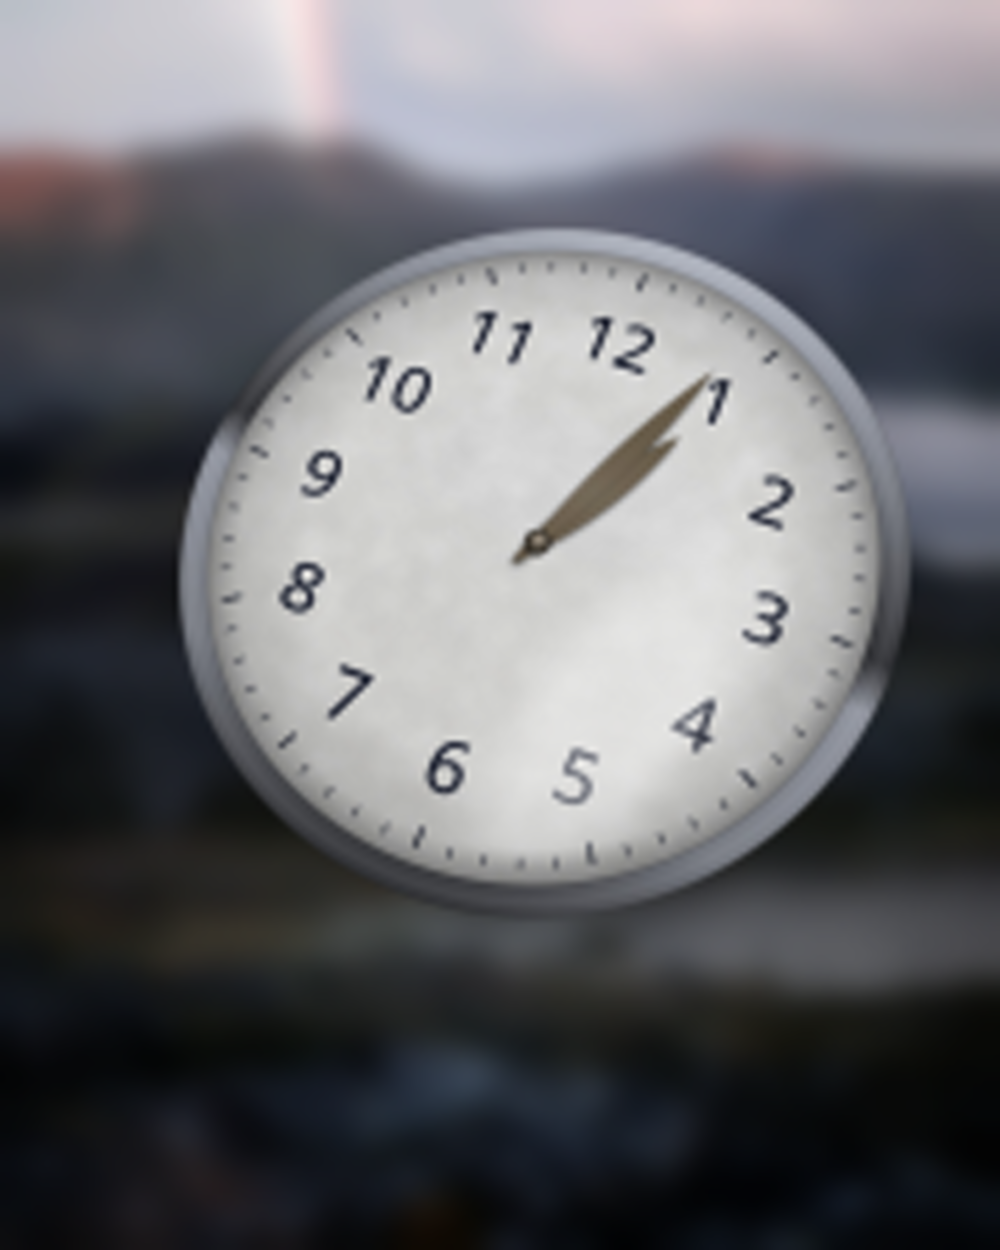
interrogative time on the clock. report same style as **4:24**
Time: **1:04**
